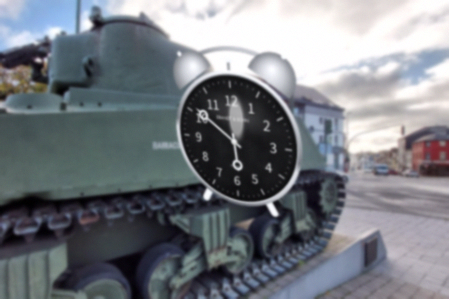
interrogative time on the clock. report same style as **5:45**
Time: **5:51**
